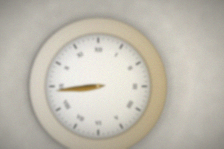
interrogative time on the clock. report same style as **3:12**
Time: **8:44**
